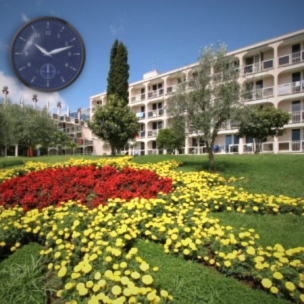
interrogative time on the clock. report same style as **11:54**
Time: **10:12**
